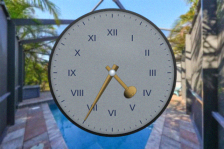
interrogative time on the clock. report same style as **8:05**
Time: **4:35**
